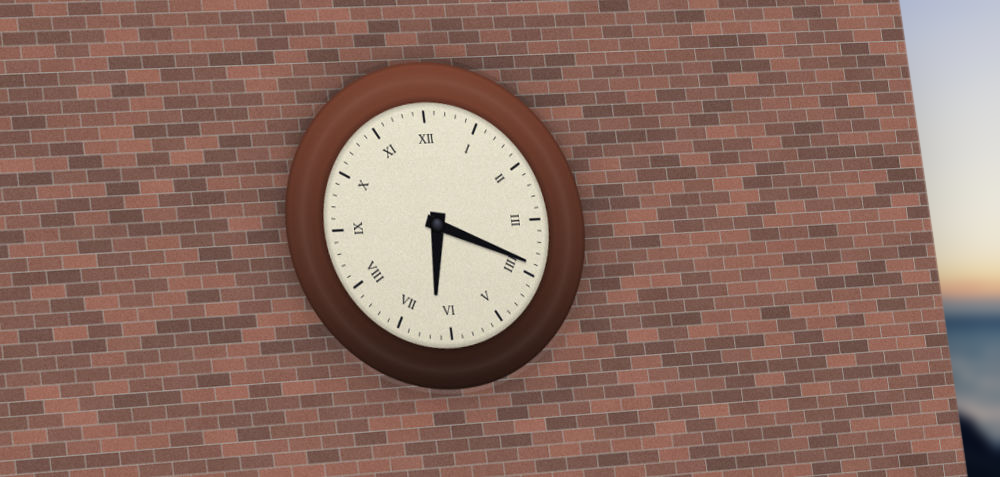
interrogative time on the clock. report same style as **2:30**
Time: **6:19**
